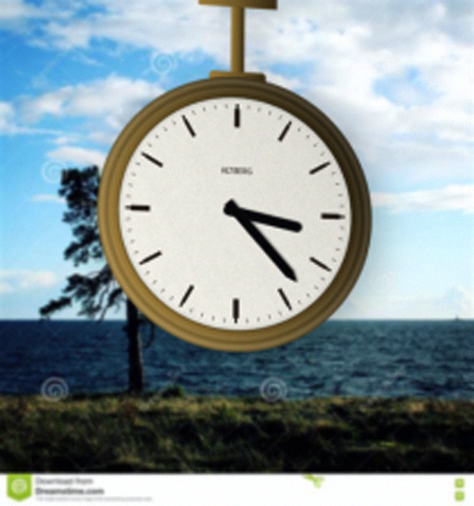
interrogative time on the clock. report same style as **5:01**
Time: **3:23**
